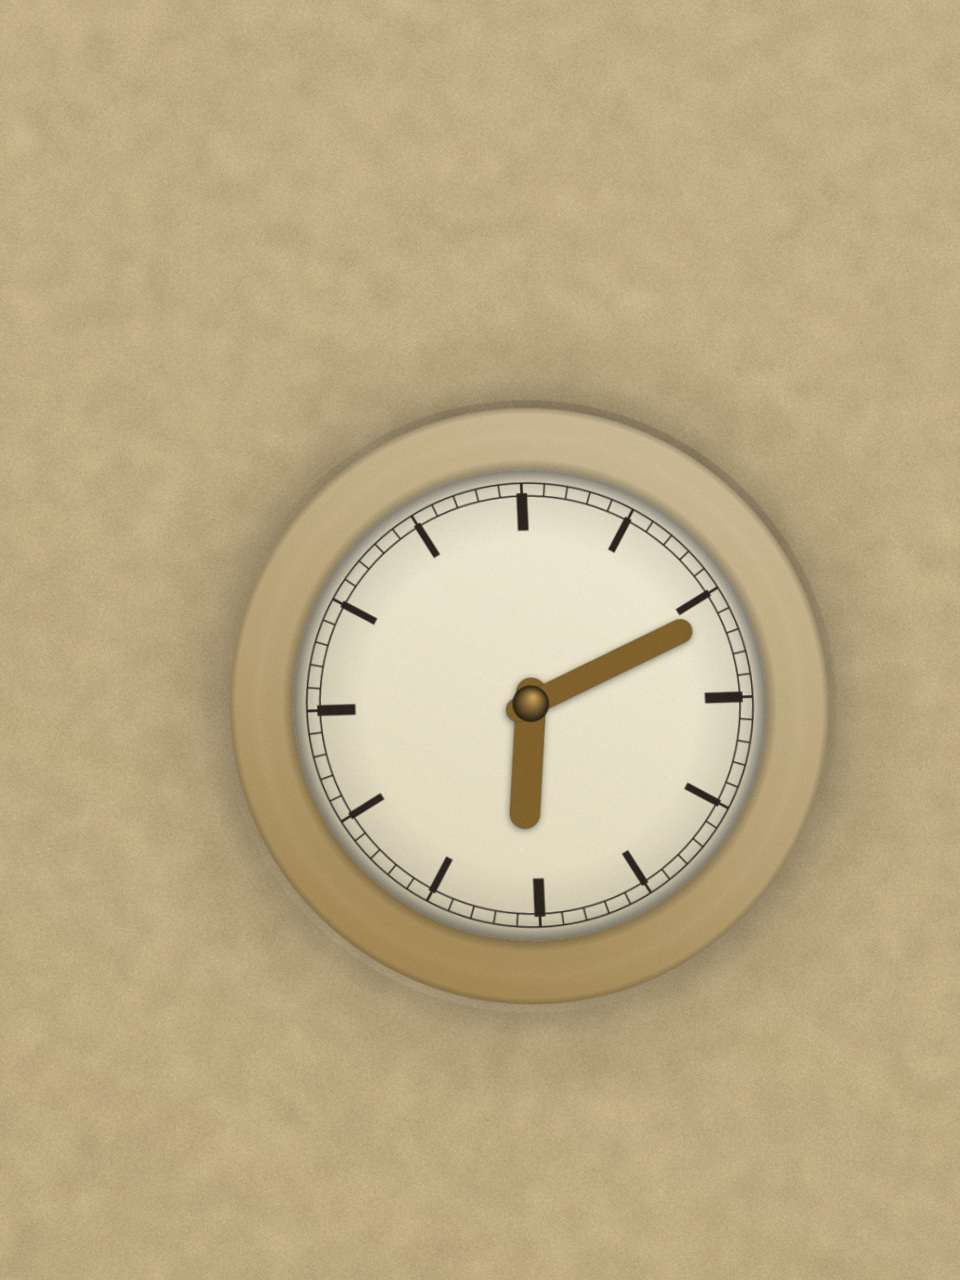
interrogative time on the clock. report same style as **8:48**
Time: **6:11**
